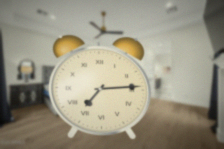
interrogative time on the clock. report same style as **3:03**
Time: **7:14**
